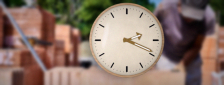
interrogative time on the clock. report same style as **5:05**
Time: **2:19**
